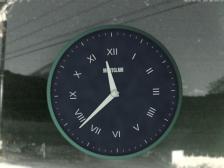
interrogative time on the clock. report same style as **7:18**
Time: **11:38**
